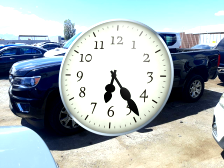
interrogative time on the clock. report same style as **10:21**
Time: **6:24**
